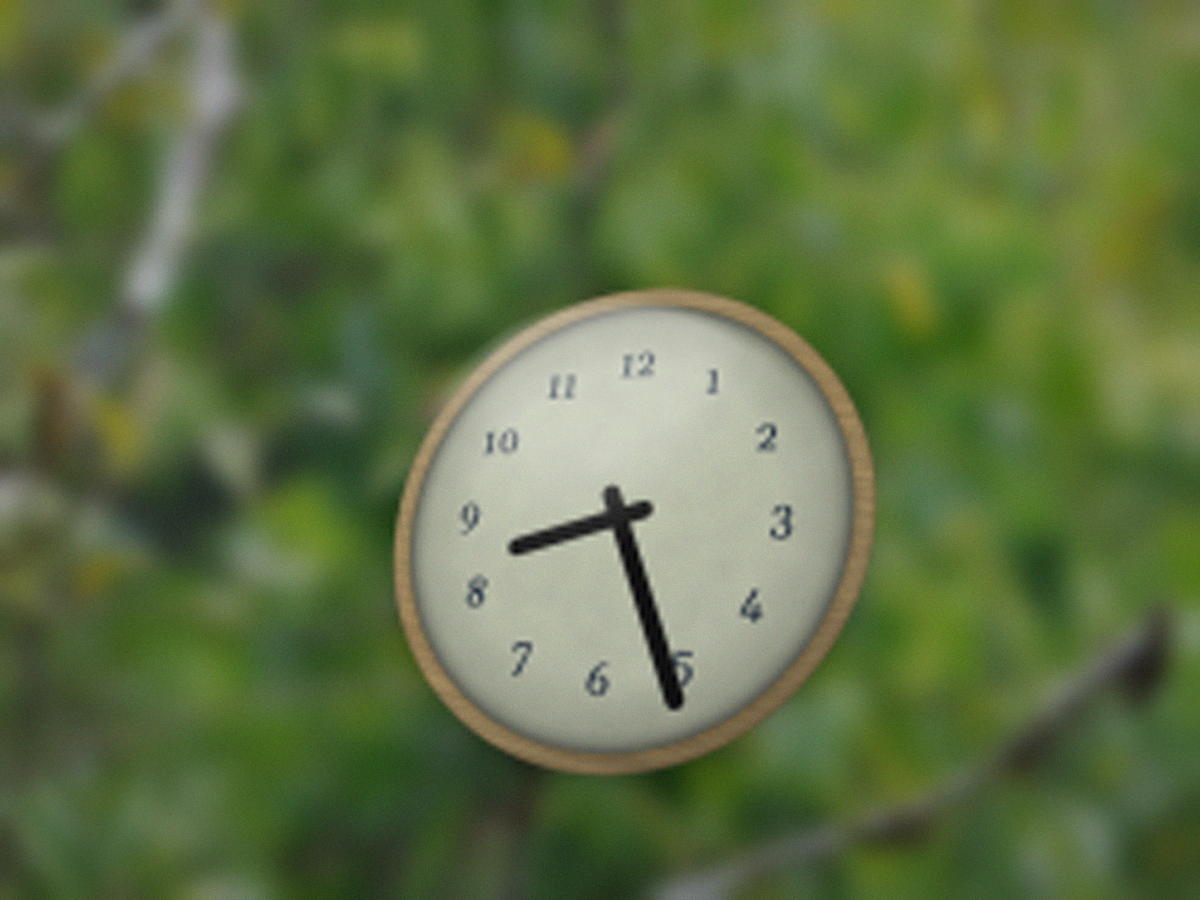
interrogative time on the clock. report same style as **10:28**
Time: **8:26**
